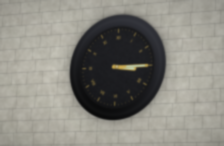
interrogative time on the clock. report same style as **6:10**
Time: **3:15**
